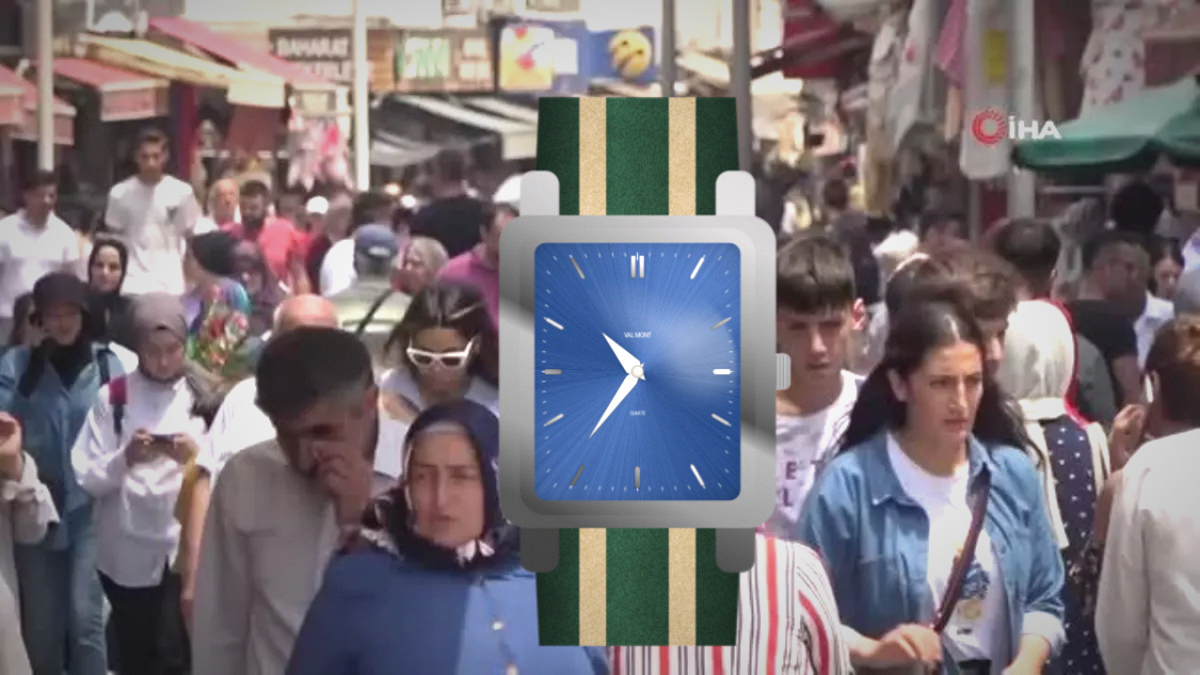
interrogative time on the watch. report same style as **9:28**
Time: **10:36**
